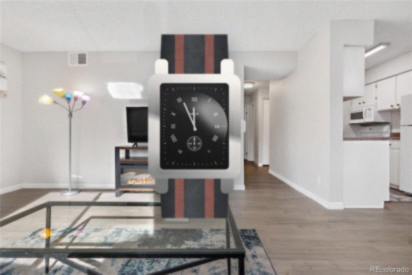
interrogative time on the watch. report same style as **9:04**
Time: **11:56**
